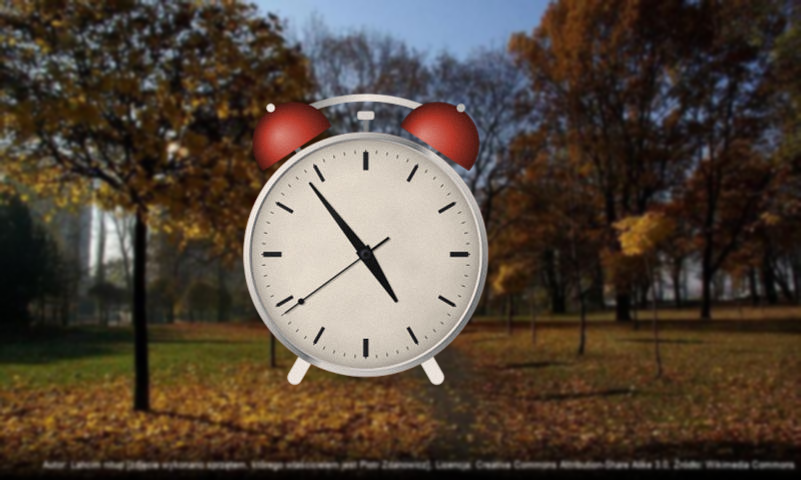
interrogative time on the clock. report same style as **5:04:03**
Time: **4:53:39**
